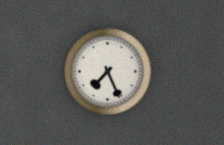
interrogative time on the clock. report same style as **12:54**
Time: **7:26**
